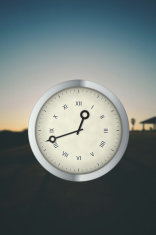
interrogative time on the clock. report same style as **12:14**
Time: **12:42**
